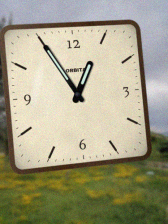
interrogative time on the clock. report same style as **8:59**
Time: **12:55**
